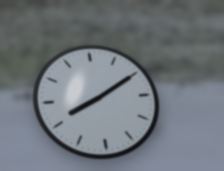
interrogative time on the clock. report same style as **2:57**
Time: **8:10**
